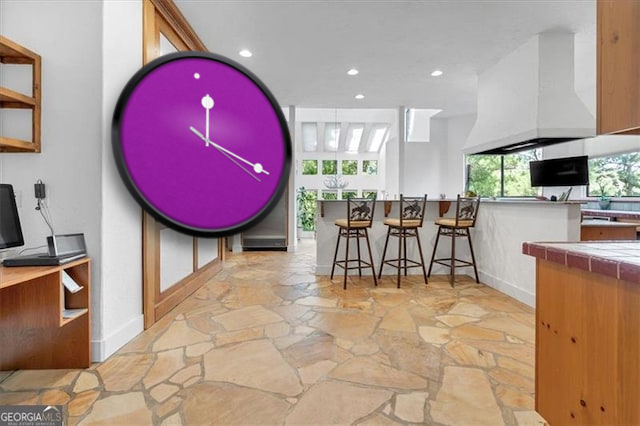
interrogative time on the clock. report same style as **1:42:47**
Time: **12:20:22**
